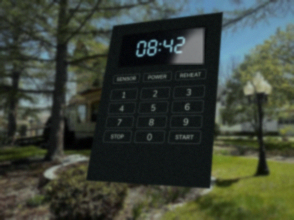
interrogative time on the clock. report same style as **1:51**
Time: **8:42**
